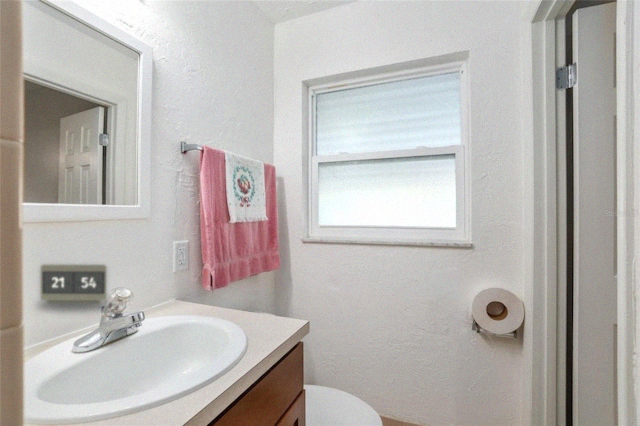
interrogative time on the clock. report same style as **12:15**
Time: **21:54**
